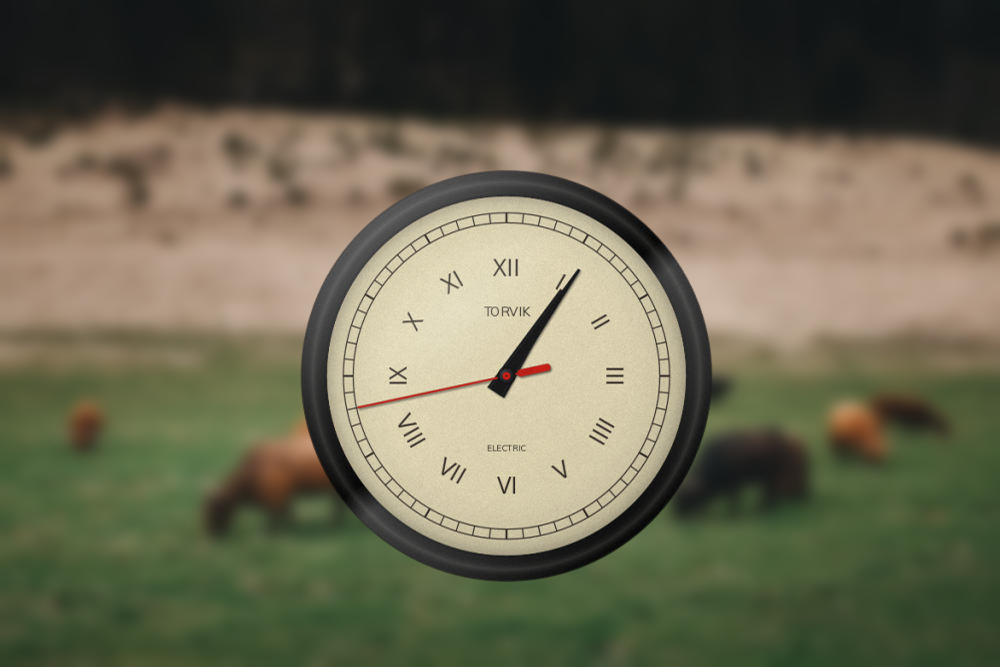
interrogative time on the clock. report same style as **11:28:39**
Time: **1:05:43**
